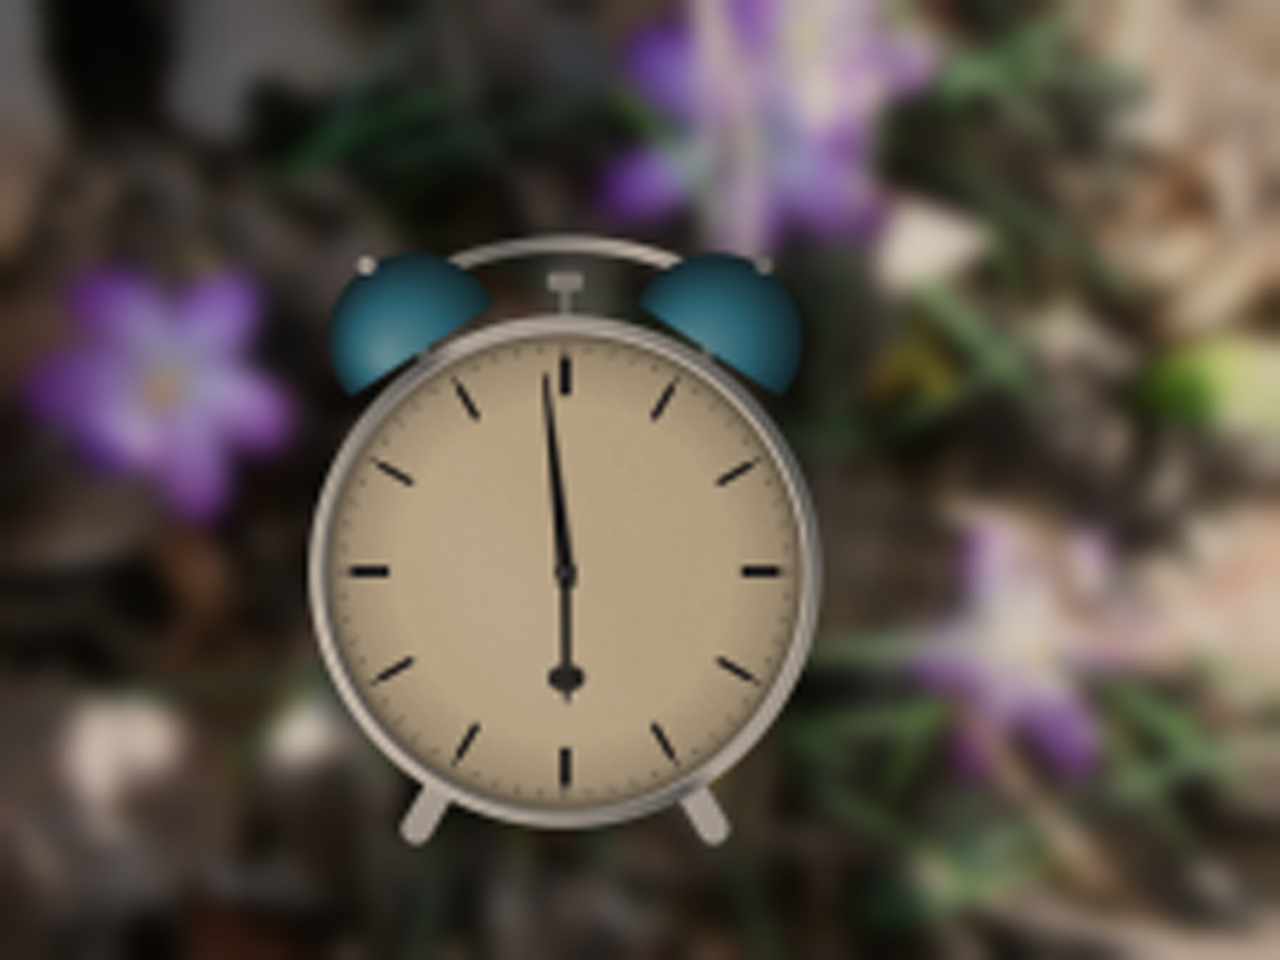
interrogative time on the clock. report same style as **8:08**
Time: **5:59**
